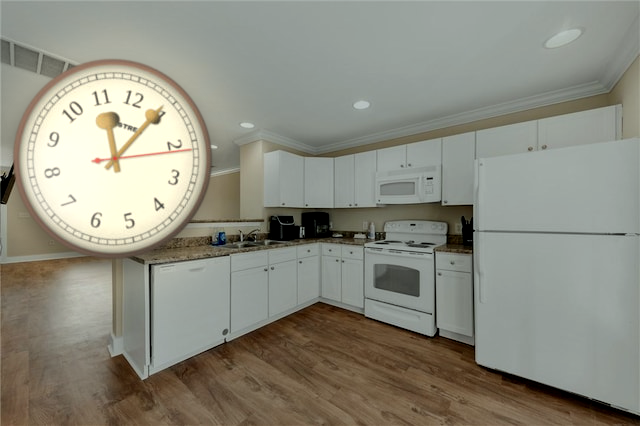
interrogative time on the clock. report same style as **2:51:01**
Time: **11:04:11**
